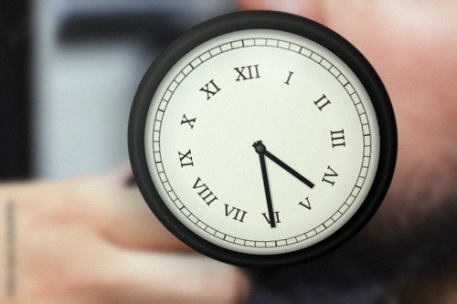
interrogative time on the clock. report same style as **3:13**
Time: **4:30**
